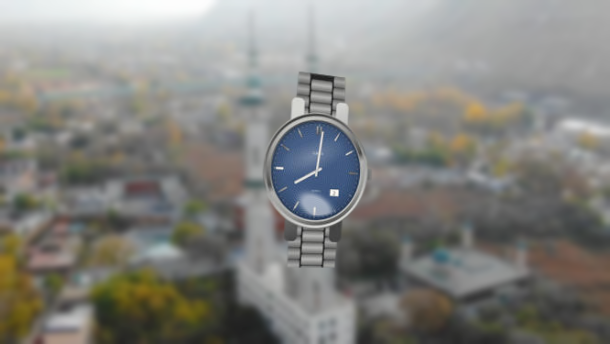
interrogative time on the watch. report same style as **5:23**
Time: **8:01**
